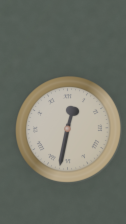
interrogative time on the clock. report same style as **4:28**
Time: **12:32**
